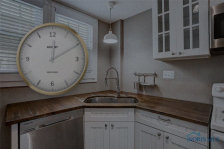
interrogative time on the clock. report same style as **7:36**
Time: **12:10**
